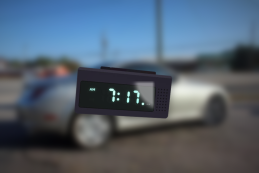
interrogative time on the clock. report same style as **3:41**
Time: **7:17**
